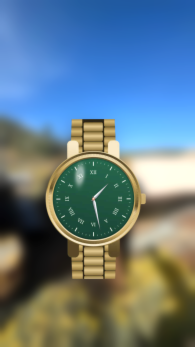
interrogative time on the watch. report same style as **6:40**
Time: **1:28**
